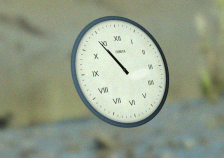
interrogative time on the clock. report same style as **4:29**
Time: **10:54**
